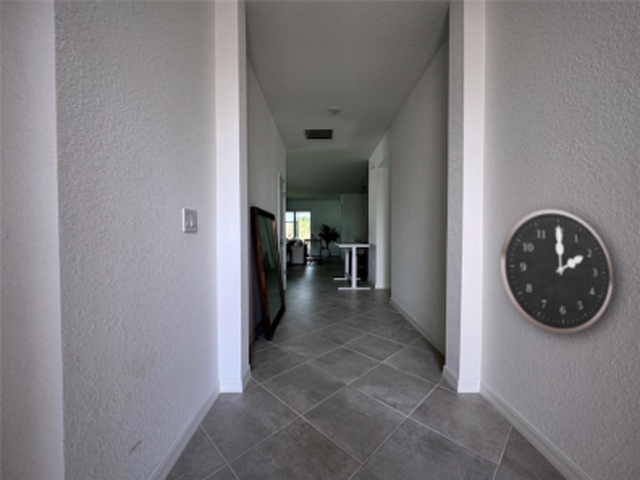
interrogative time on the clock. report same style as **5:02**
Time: **2:00**
